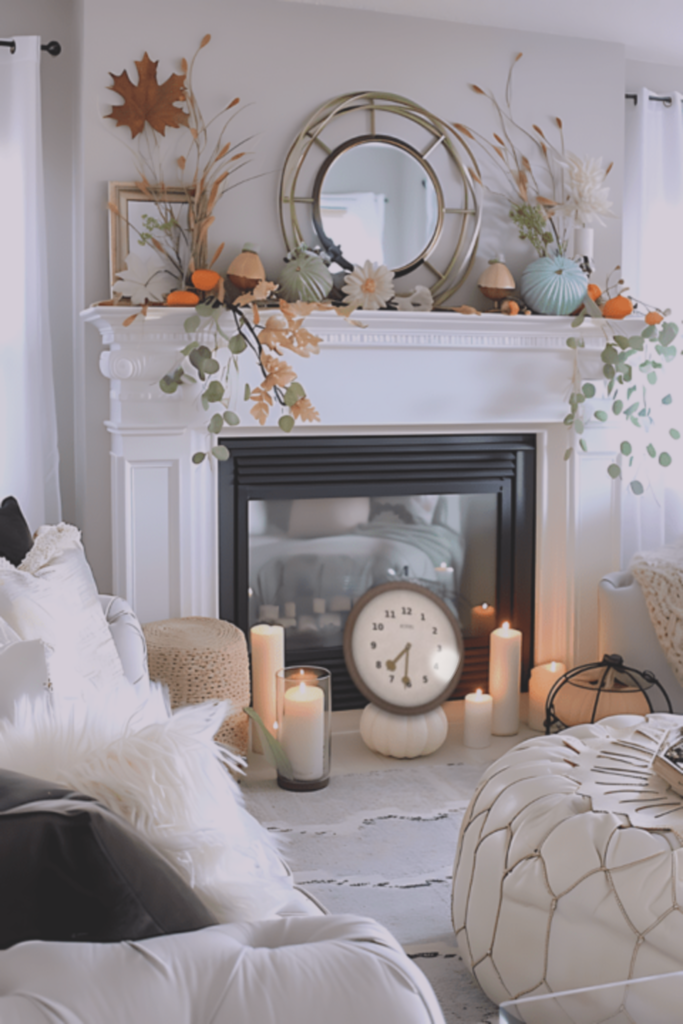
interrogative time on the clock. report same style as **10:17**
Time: **7:31**
